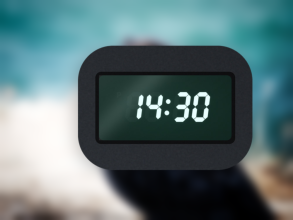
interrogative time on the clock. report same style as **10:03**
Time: **14:30**
